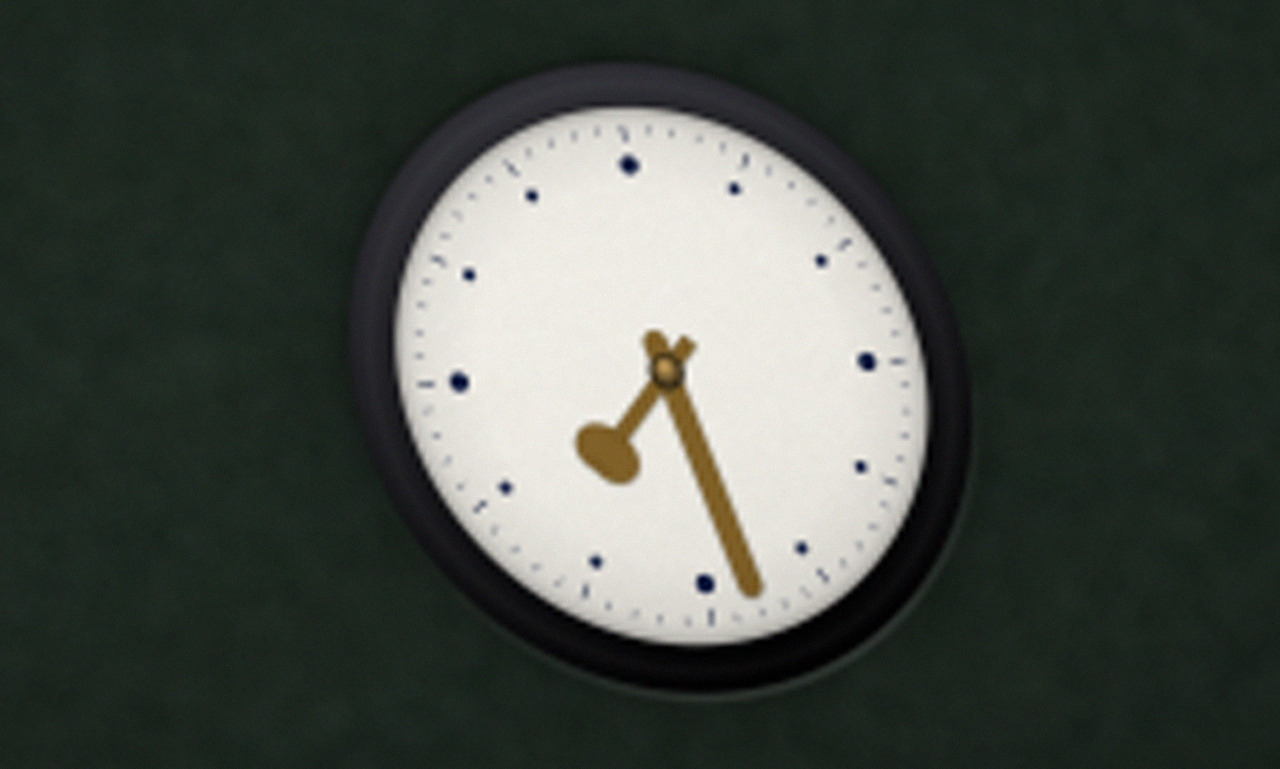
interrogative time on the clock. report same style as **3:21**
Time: **7:28**
